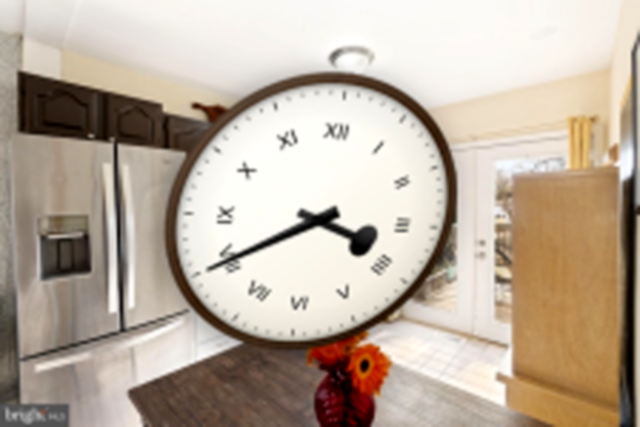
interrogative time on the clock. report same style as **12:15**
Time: **3:40**
